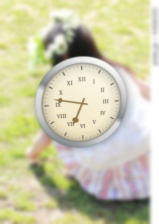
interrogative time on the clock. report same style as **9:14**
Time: **6:47**
